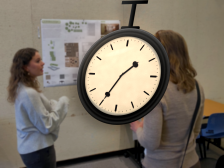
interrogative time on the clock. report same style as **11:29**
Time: **1:35**
